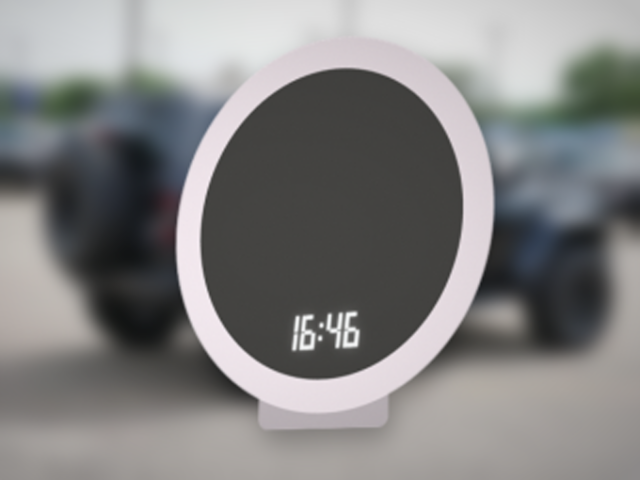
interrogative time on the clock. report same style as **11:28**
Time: **16:46**
